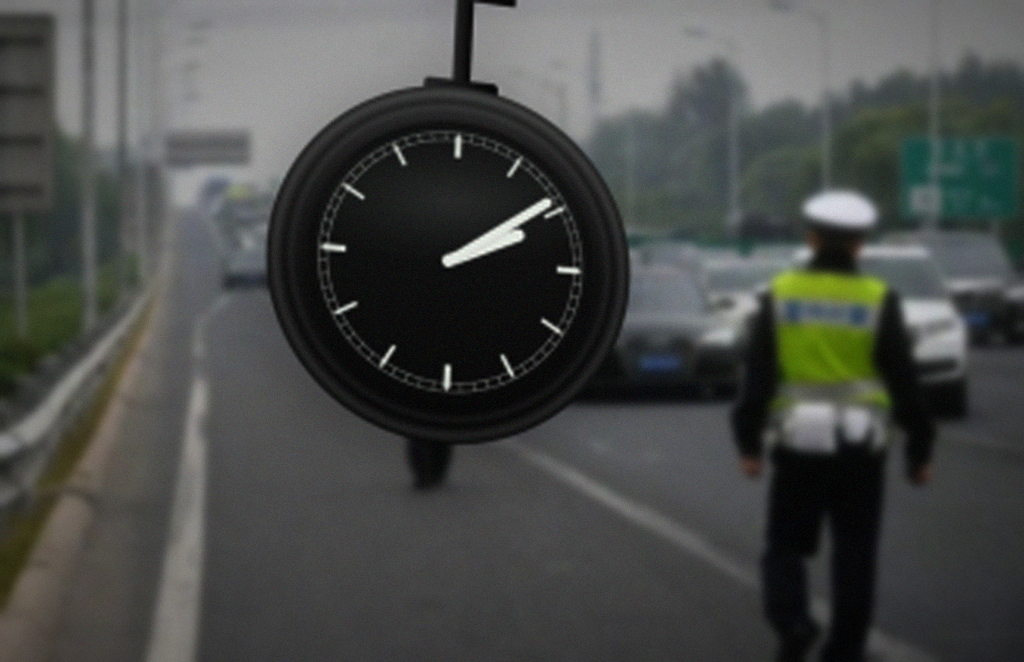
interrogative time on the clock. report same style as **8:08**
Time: **2:09**
